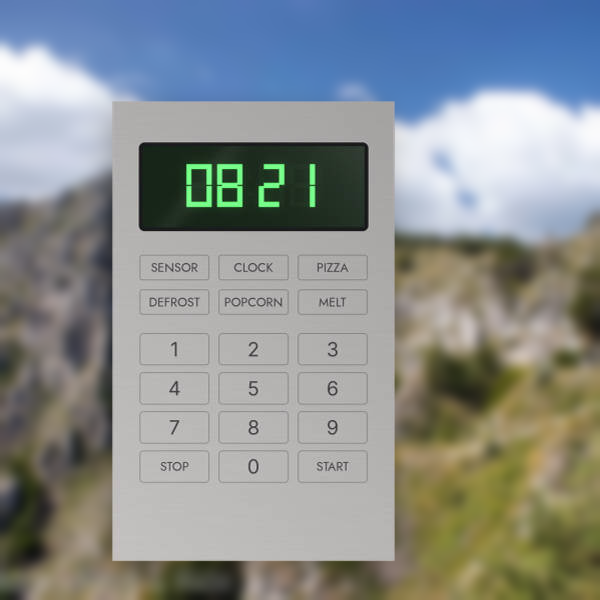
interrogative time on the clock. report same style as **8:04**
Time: **8:21**
